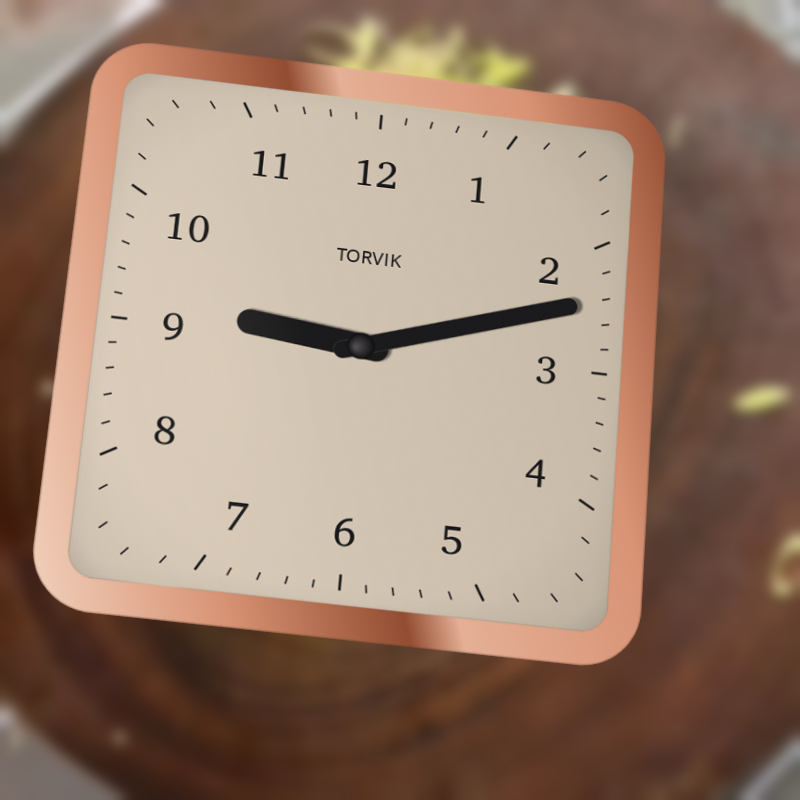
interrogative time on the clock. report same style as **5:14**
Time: **9:12**
